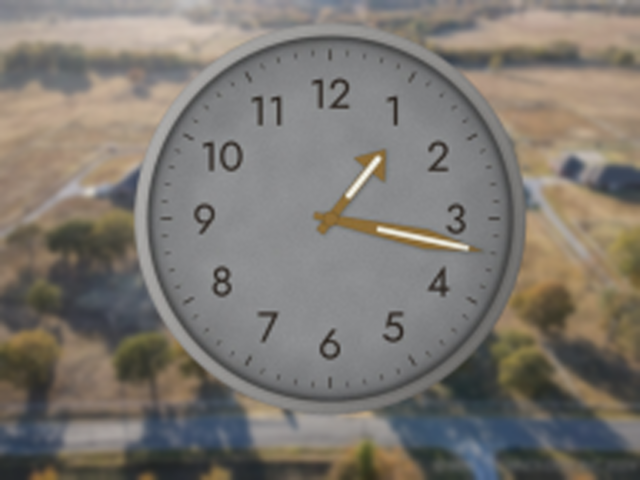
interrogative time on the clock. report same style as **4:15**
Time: **1:17**
